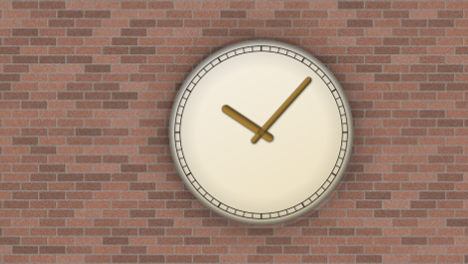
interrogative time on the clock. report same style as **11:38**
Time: **10:07**
